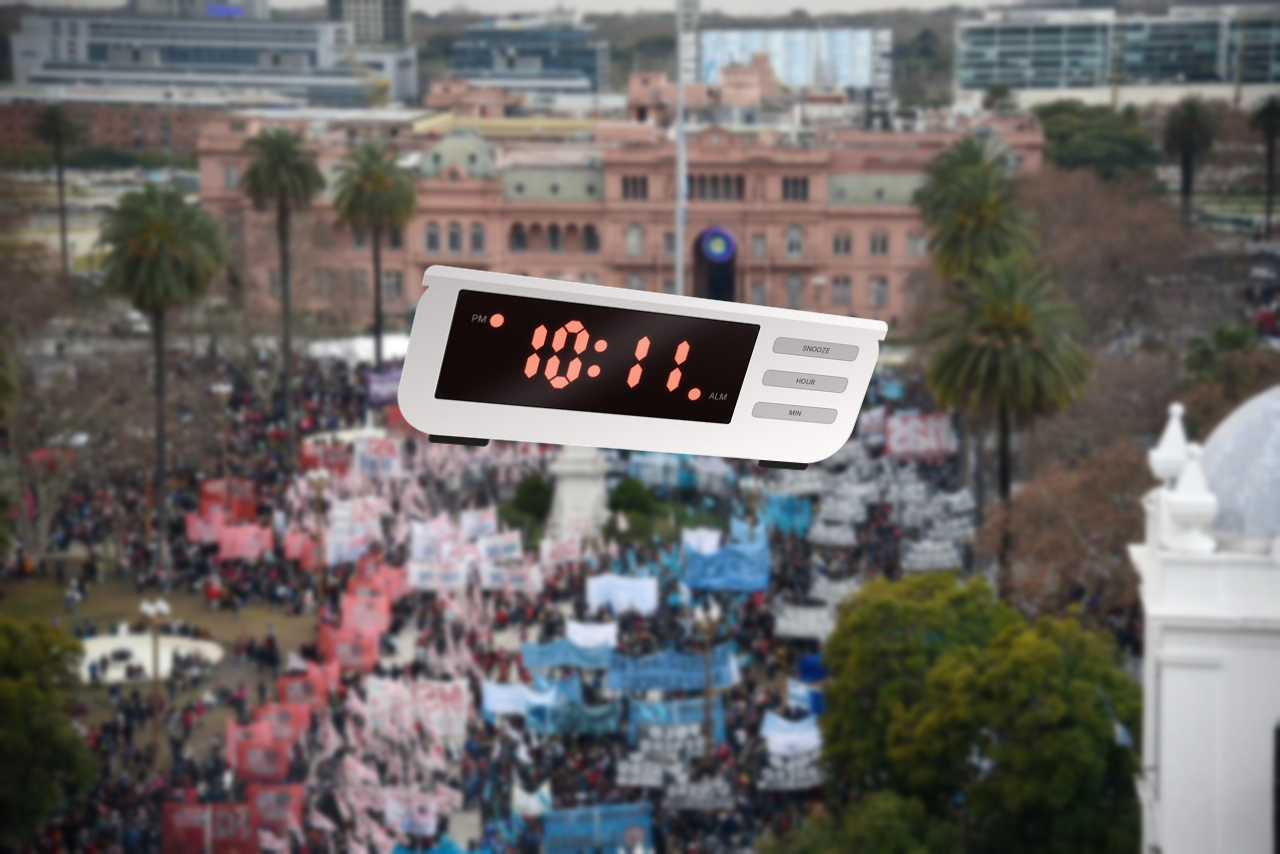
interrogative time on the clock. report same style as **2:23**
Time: **10:11**
